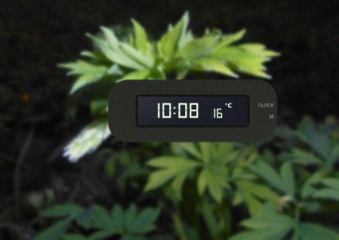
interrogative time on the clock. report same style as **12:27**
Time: **10:08**
